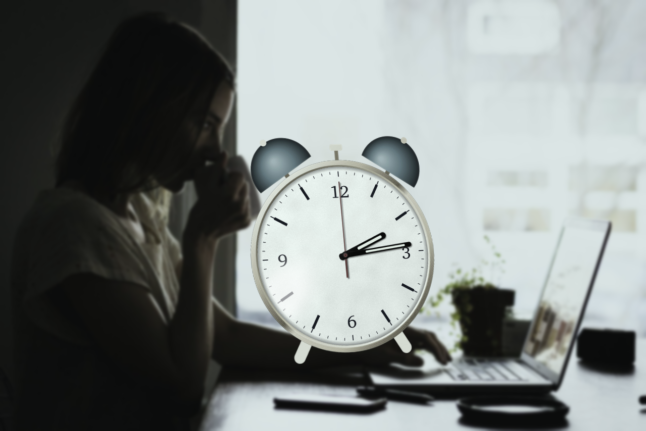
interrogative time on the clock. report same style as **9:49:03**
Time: **2:14:00**
